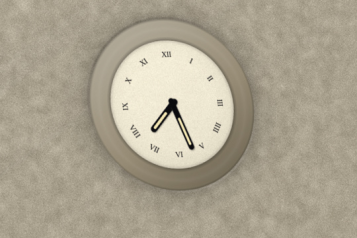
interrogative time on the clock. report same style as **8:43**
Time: **7:27**
